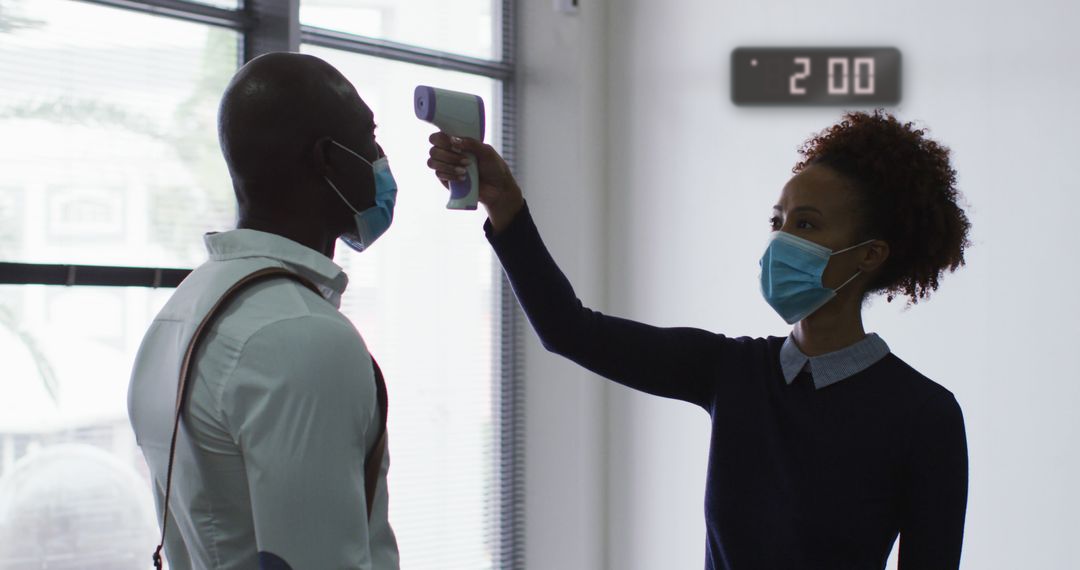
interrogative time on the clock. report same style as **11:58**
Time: **2:00**
